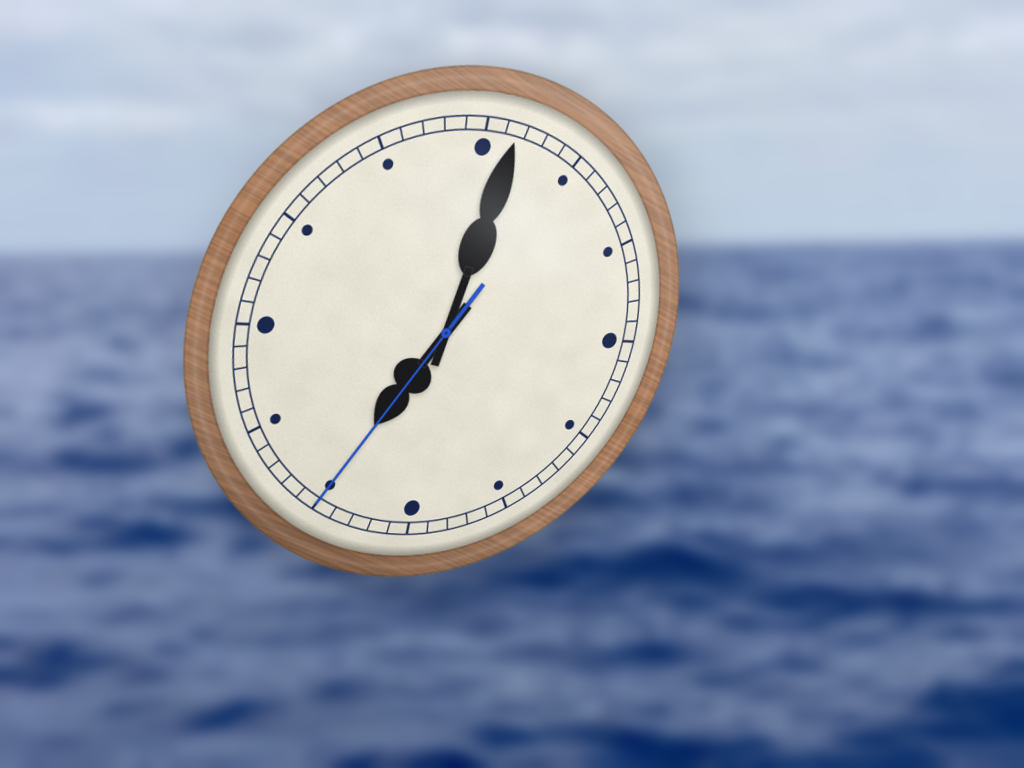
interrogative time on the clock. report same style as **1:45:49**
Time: **7:01:35**
